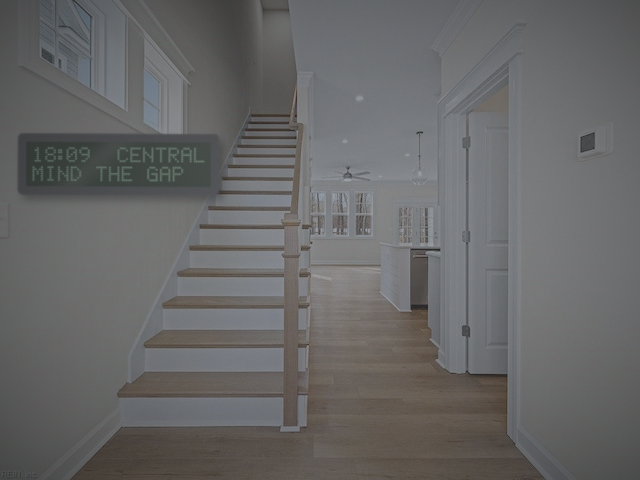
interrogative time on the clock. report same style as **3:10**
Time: **18:09**
